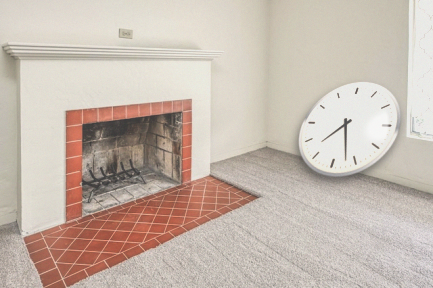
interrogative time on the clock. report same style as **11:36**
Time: **7:27**
